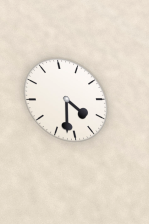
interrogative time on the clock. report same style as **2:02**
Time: **4:32**
